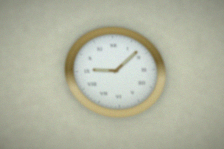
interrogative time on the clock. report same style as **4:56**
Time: **9:08**
